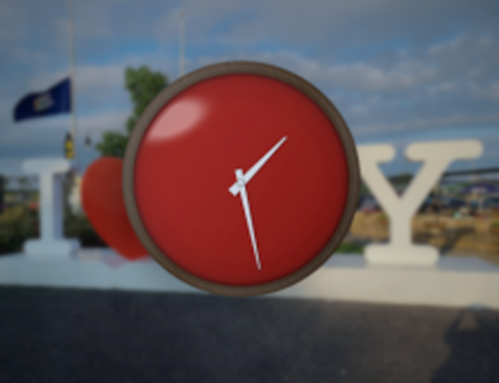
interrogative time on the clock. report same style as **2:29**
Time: **1:28**
